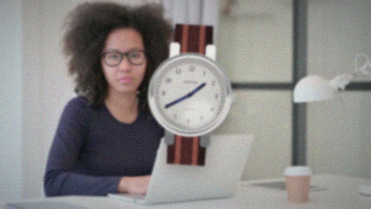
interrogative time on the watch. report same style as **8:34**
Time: **1:40**
